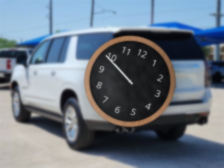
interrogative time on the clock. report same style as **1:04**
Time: **9:49**
